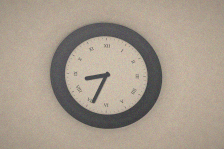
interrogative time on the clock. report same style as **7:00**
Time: **8:34**
